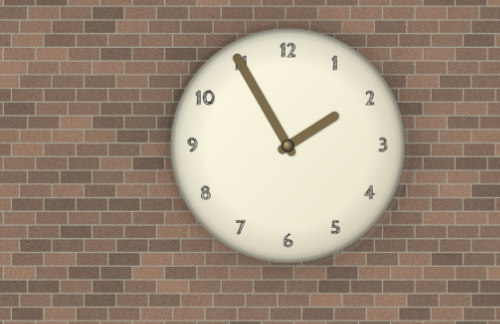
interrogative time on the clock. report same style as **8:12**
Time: **1:55**
